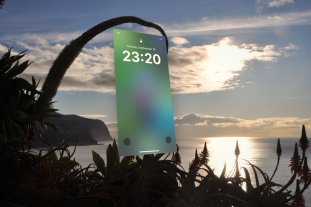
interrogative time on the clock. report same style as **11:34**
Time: **23:20**
